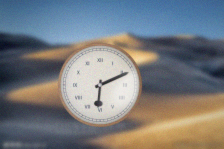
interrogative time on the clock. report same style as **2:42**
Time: **6:11**
